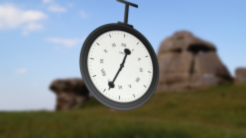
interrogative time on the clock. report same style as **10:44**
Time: **12:34**
